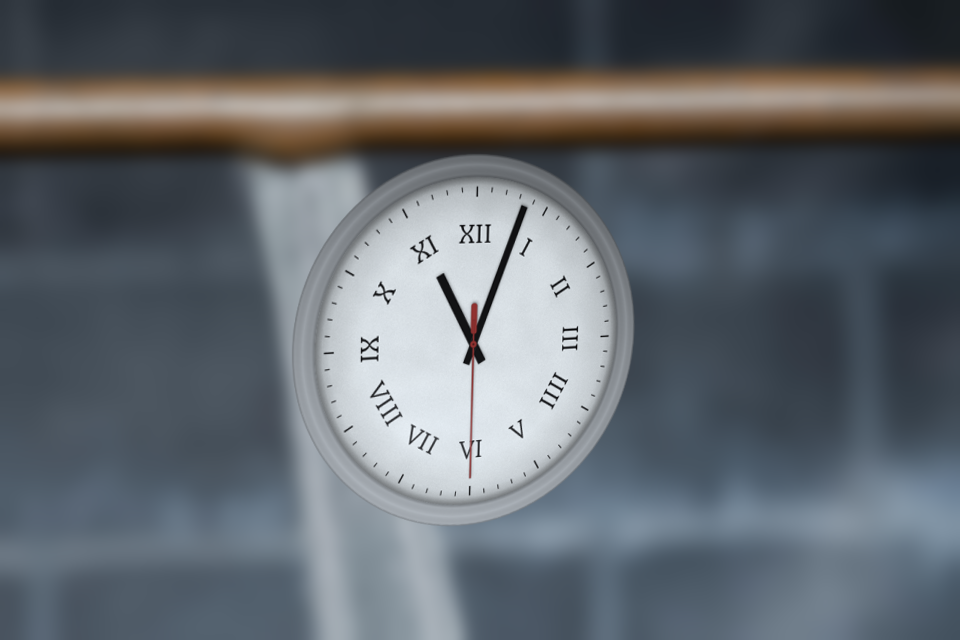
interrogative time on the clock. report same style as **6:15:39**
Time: **11:03:30**
